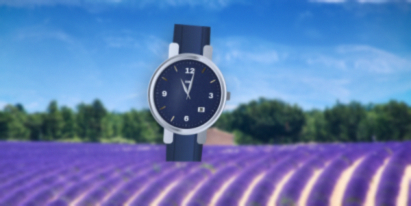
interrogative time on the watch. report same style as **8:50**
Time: **11:02**
